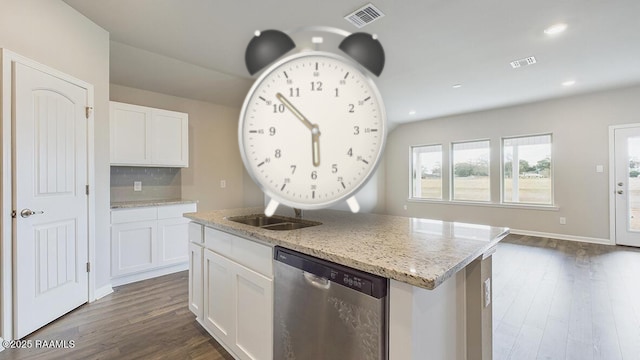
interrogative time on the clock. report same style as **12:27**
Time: **5:52**
